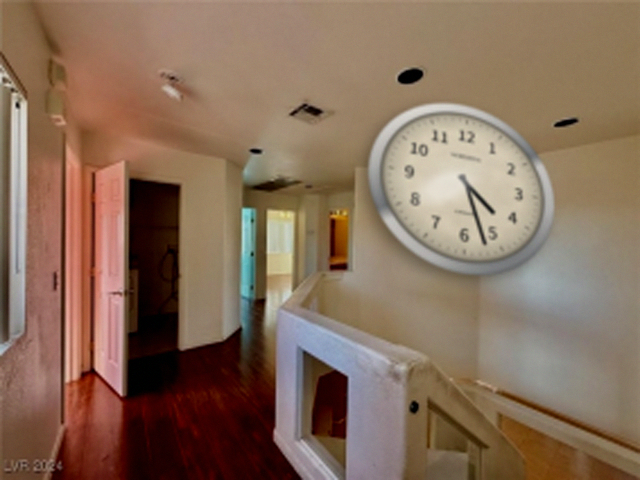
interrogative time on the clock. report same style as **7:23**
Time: **4:27**
